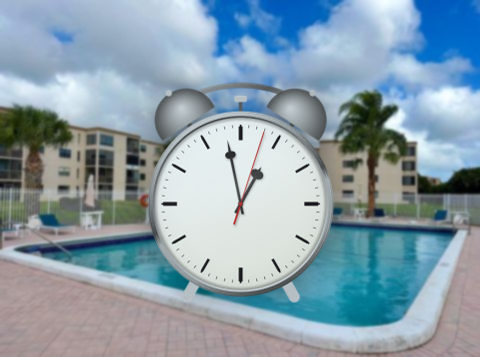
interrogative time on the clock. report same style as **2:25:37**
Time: **12:58:03**
